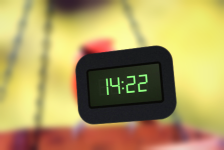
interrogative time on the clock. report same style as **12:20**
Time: **14:22**
